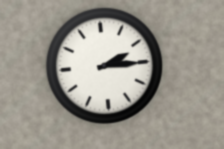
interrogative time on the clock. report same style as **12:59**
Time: **2:15**
